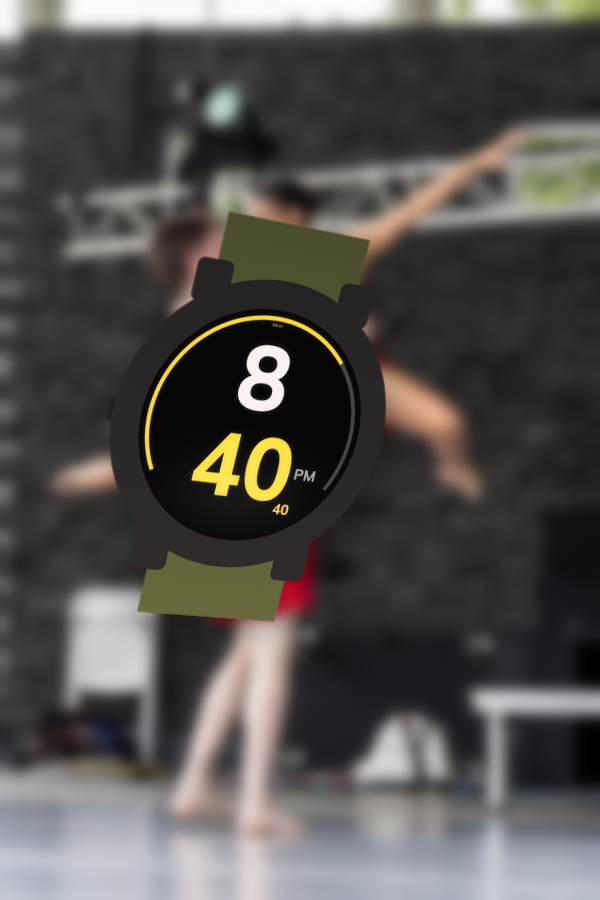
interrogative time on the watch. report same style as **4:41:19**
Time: **8:40:40**
